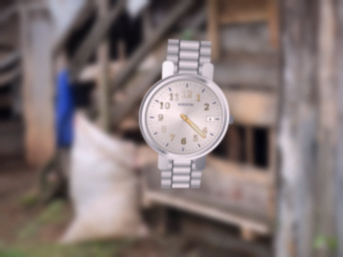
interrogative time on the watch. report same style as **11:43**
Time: **4:22**
